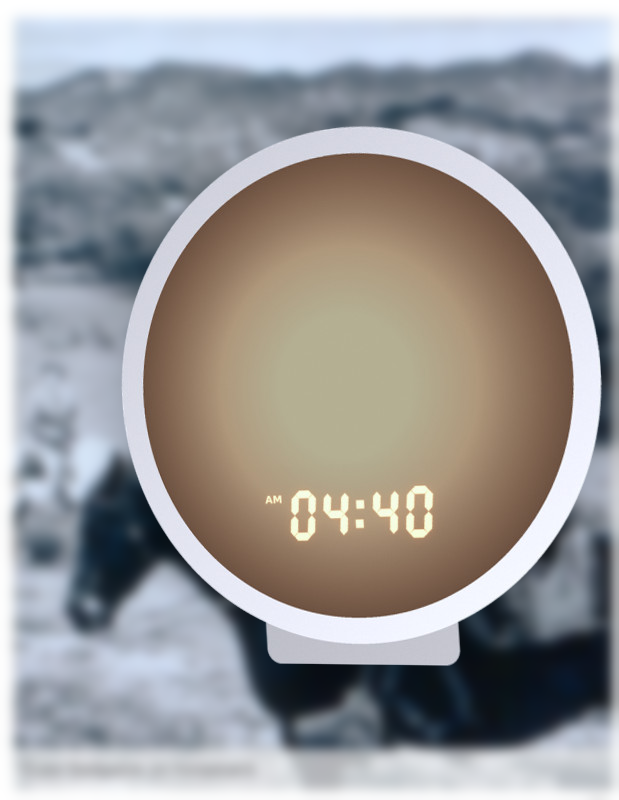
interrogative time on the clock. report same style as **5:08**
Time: **4:40**
